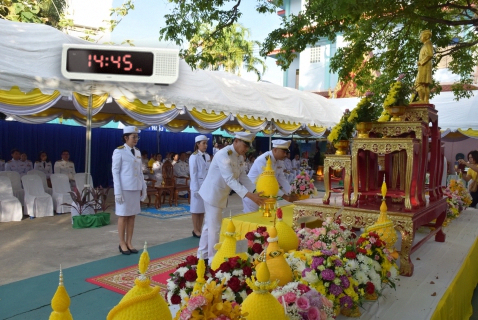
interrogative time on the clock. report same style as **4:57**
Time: **14:45**
